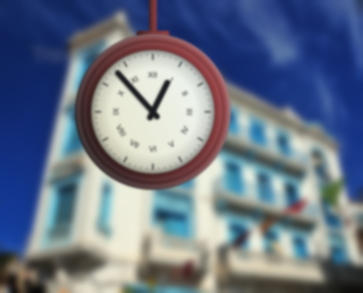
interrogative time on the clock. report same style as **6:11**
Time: **12:53**
